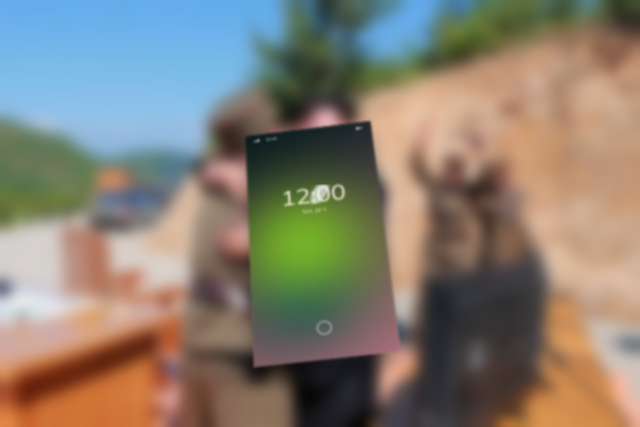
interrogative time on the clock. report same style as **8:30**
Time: **12:00**
